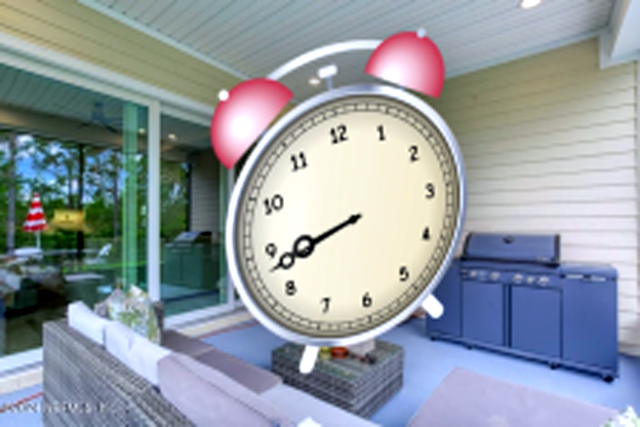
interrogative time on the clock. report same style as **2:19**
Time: **8:43**
